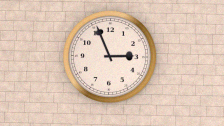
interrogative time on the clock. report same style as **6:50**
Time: **2:56**
